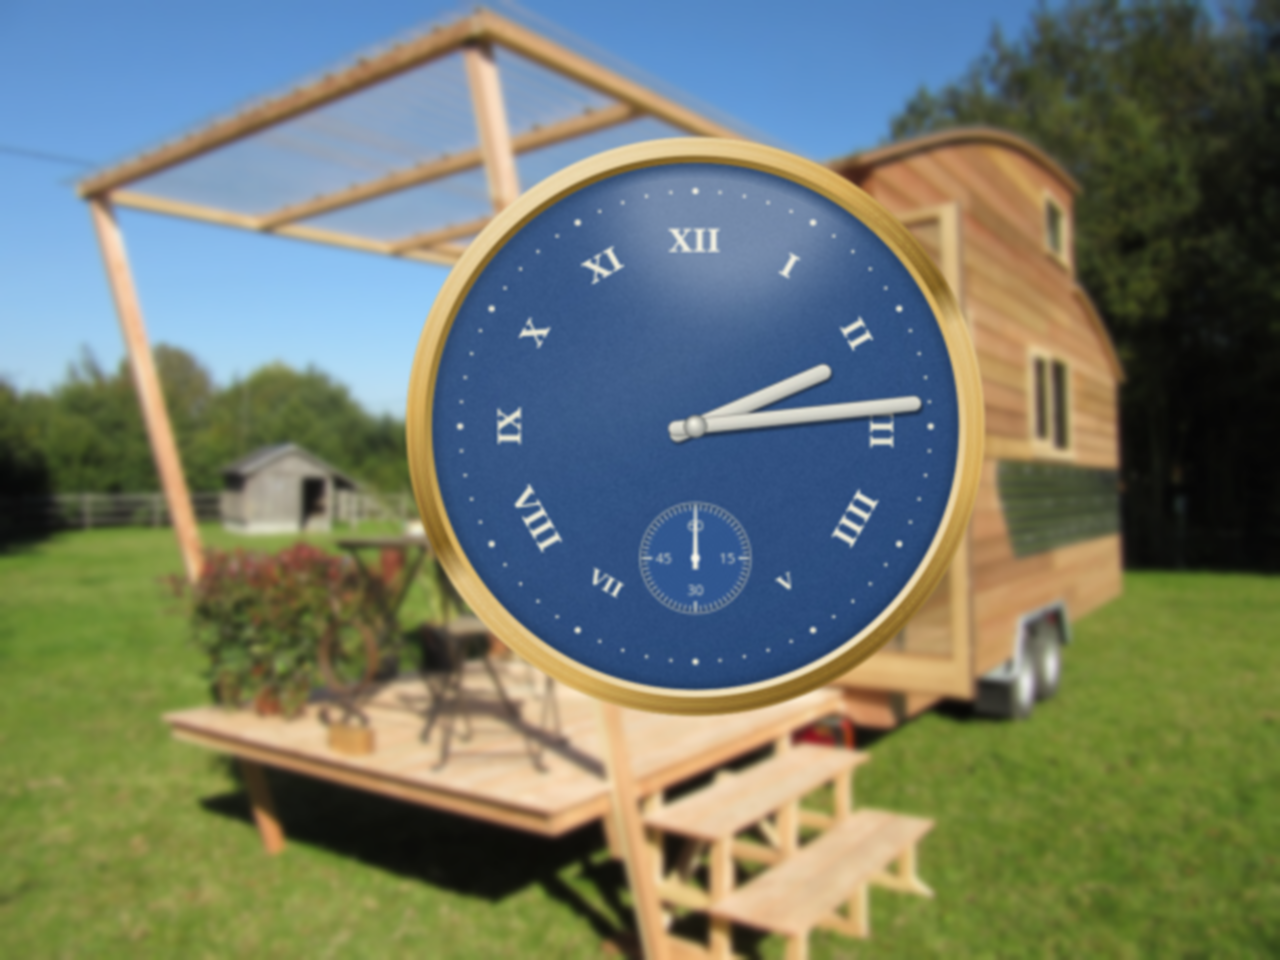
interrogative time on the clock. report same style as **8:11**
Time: **2:14**
